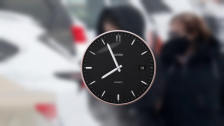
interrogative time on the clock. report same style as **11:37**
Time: **7:56**
